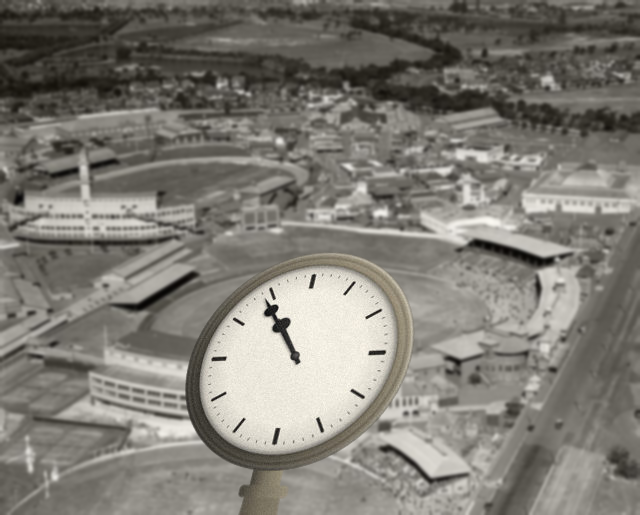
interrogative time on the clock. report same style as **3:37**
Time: **10:54**
